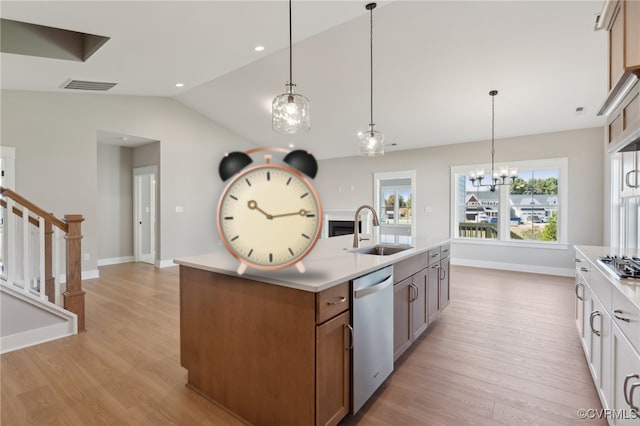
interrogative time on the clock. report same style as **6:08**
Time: **10:14**
